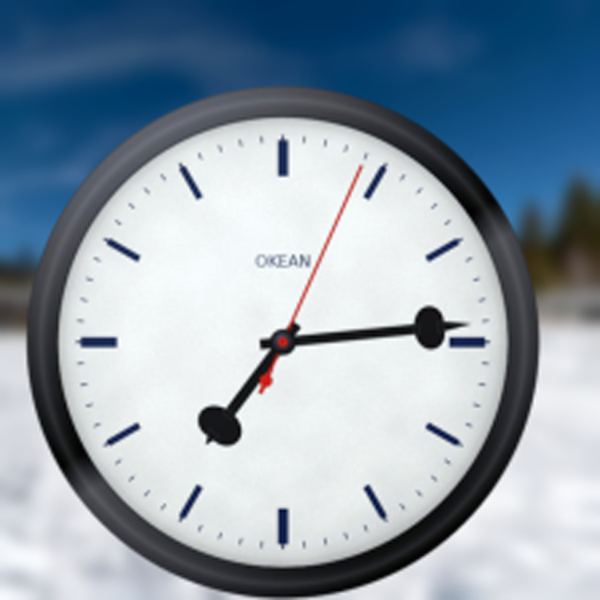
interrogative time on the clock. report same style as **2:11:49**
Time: **7:14:04**
